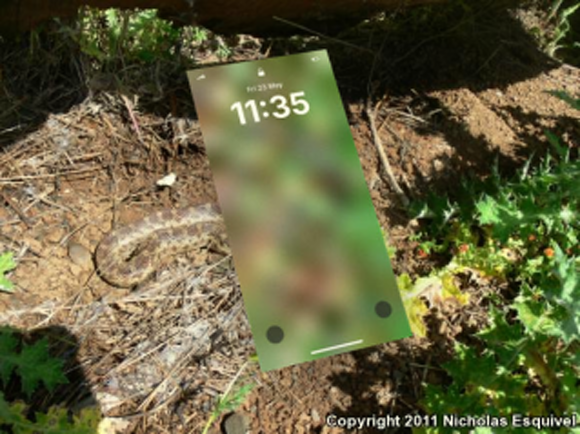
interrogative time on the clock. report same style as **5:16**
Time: **11:35**
